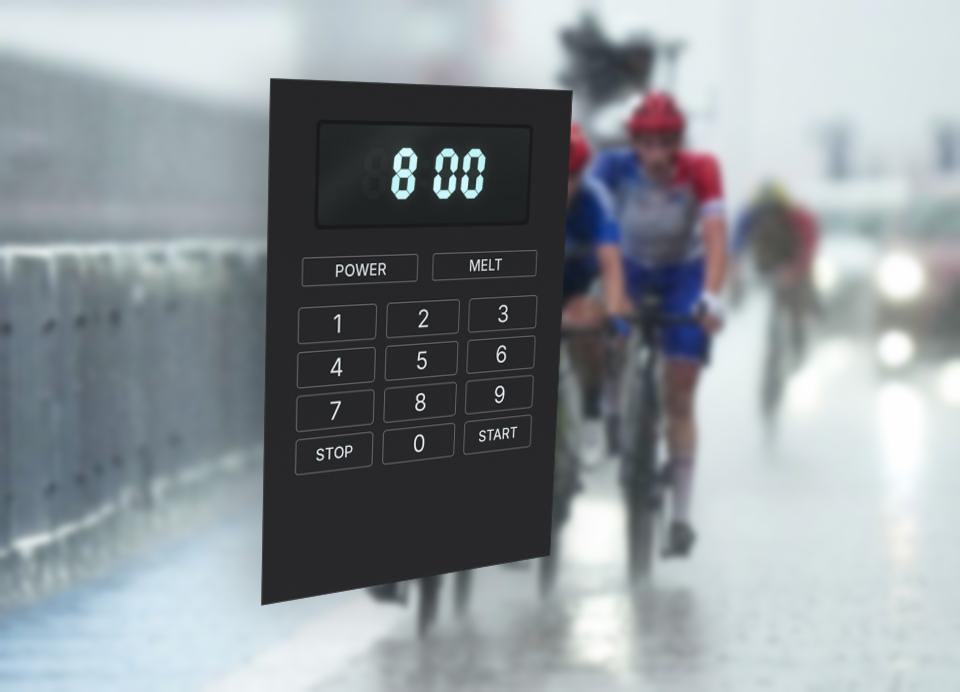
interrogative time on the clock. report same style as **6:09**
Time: **8:00**
